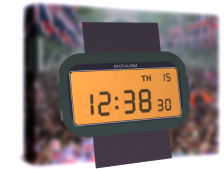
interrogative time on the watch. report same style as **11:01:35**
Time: **12:38:30**
